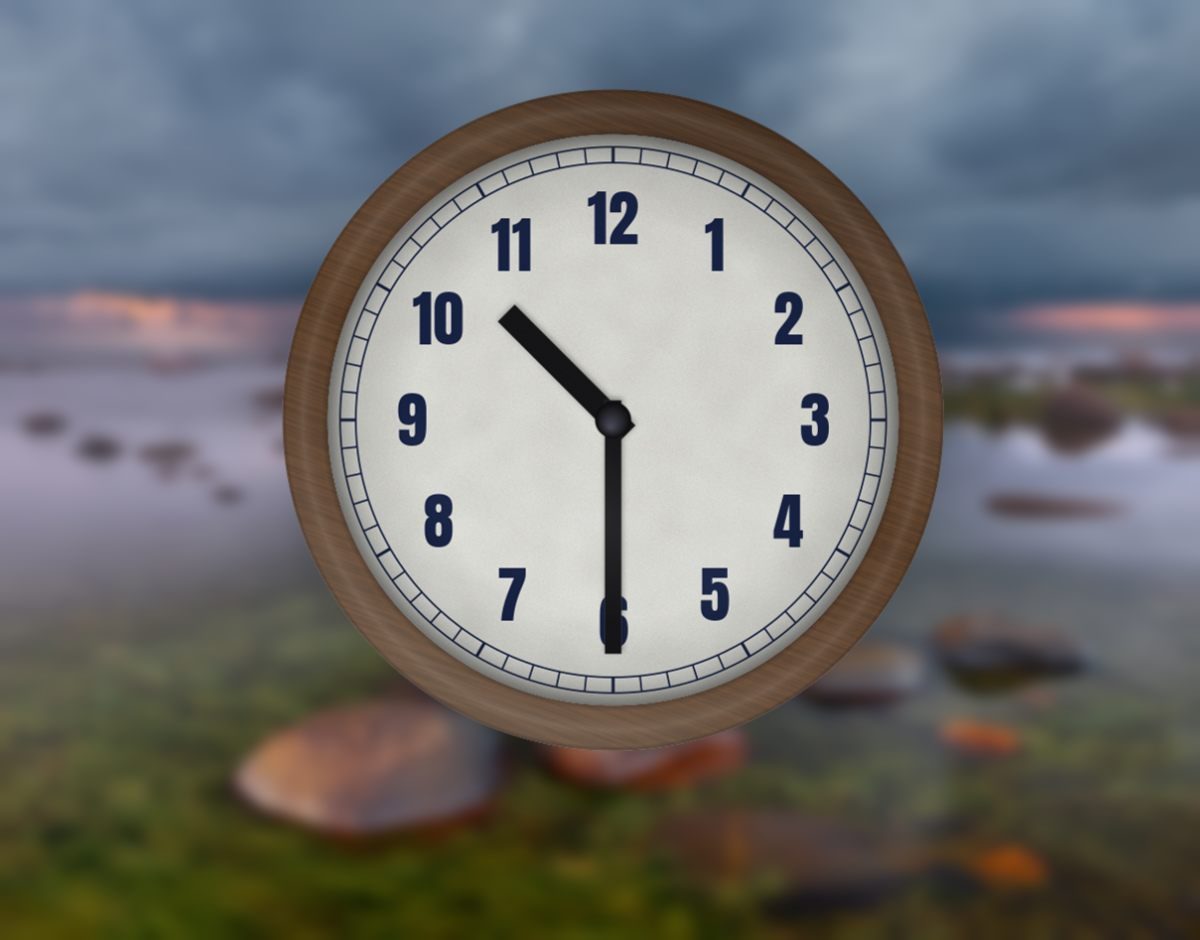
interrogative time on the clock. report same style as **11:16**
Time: **10:30**
